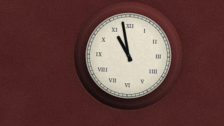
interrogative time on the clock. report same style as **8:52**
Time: **10:58**
